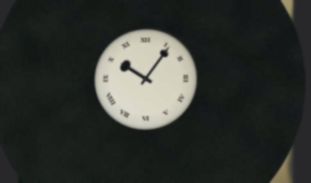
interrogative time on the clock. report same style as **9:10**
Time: **10:06**
